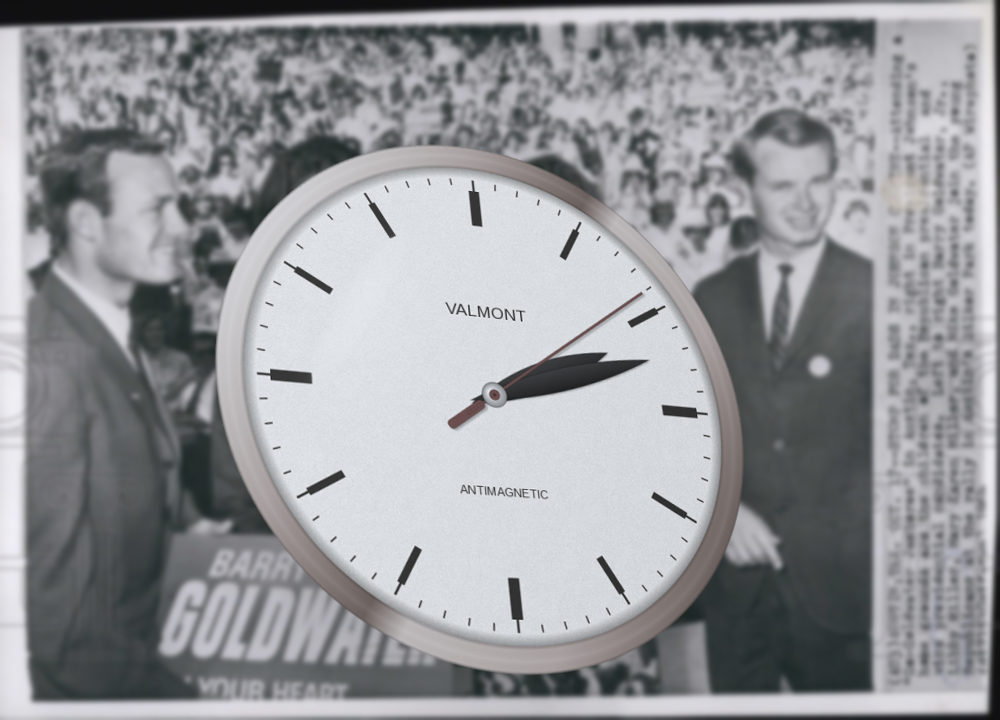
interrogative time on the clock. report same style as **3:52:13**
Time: **2:12:09**
